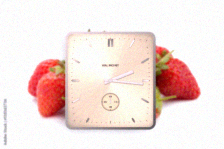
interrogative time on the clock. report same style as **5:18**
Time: **2:16**
